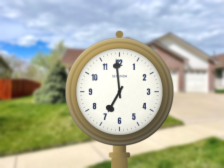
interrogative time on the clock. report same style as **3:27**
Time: **6:59**
